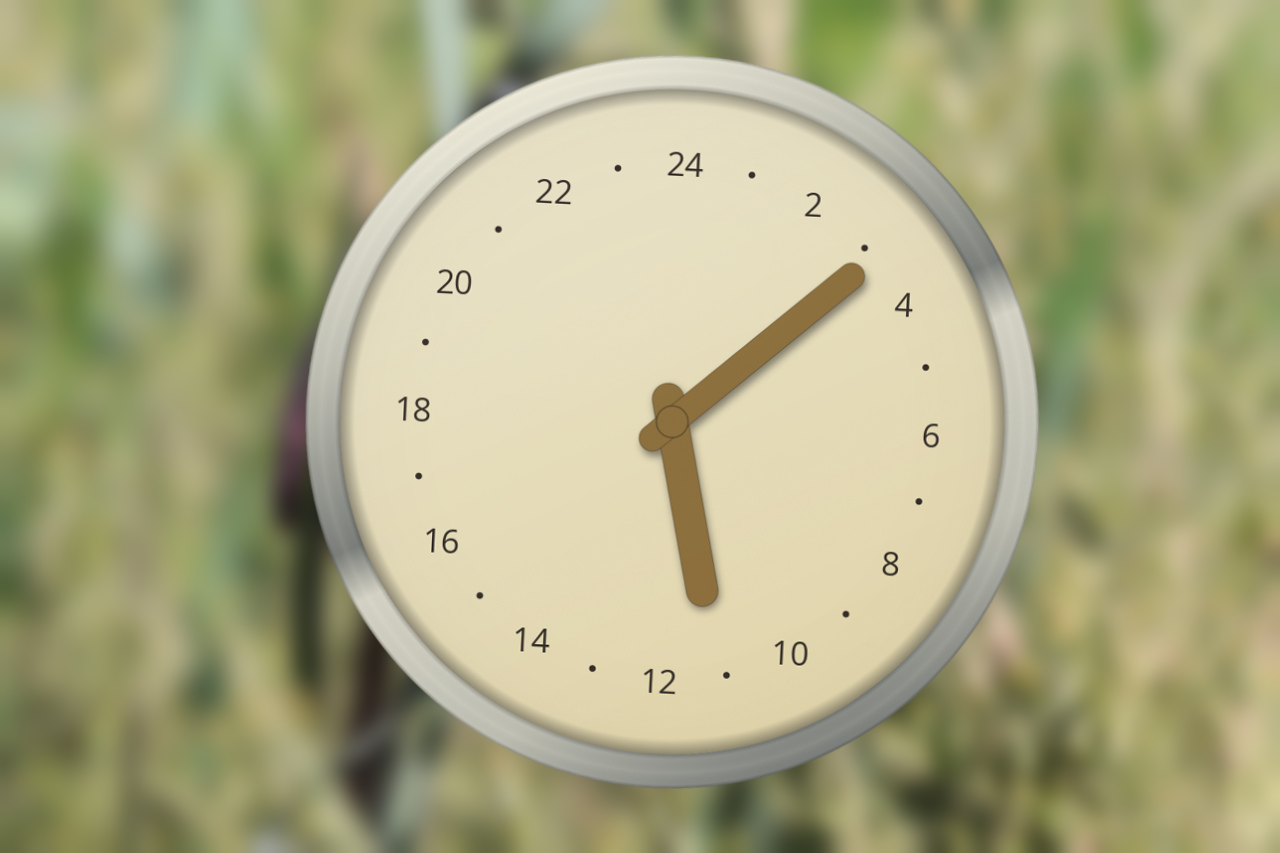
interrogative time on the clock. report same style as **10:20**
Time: **11:08**
